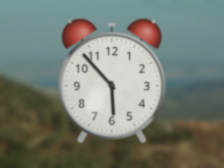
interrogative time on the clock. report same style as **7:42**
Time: **5:53**
